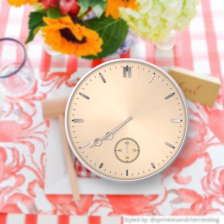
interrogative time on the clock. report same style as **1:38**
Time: **7:39**
